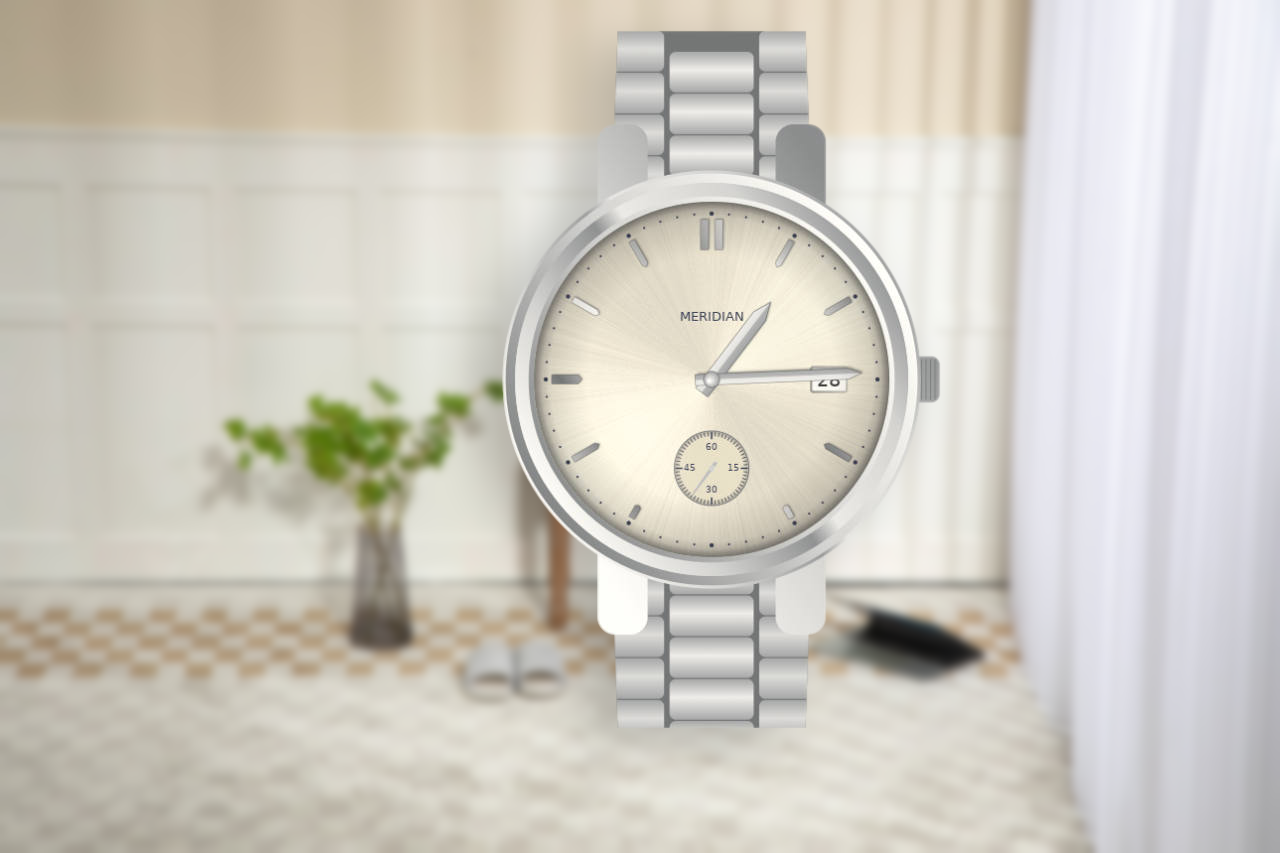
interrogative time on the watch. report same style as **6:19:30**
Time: **1:14:36**
